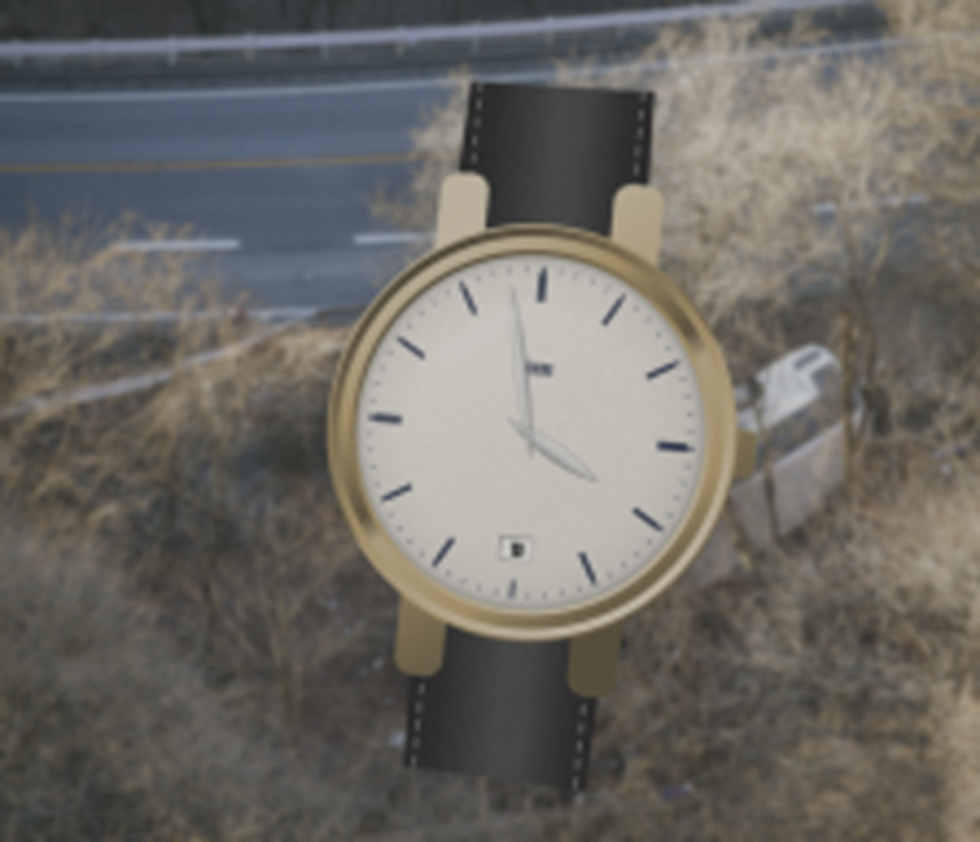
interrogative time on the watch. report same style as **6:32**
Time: **3:58**
